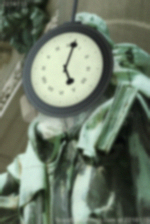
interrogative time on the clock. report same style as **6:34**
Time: **5:02**
